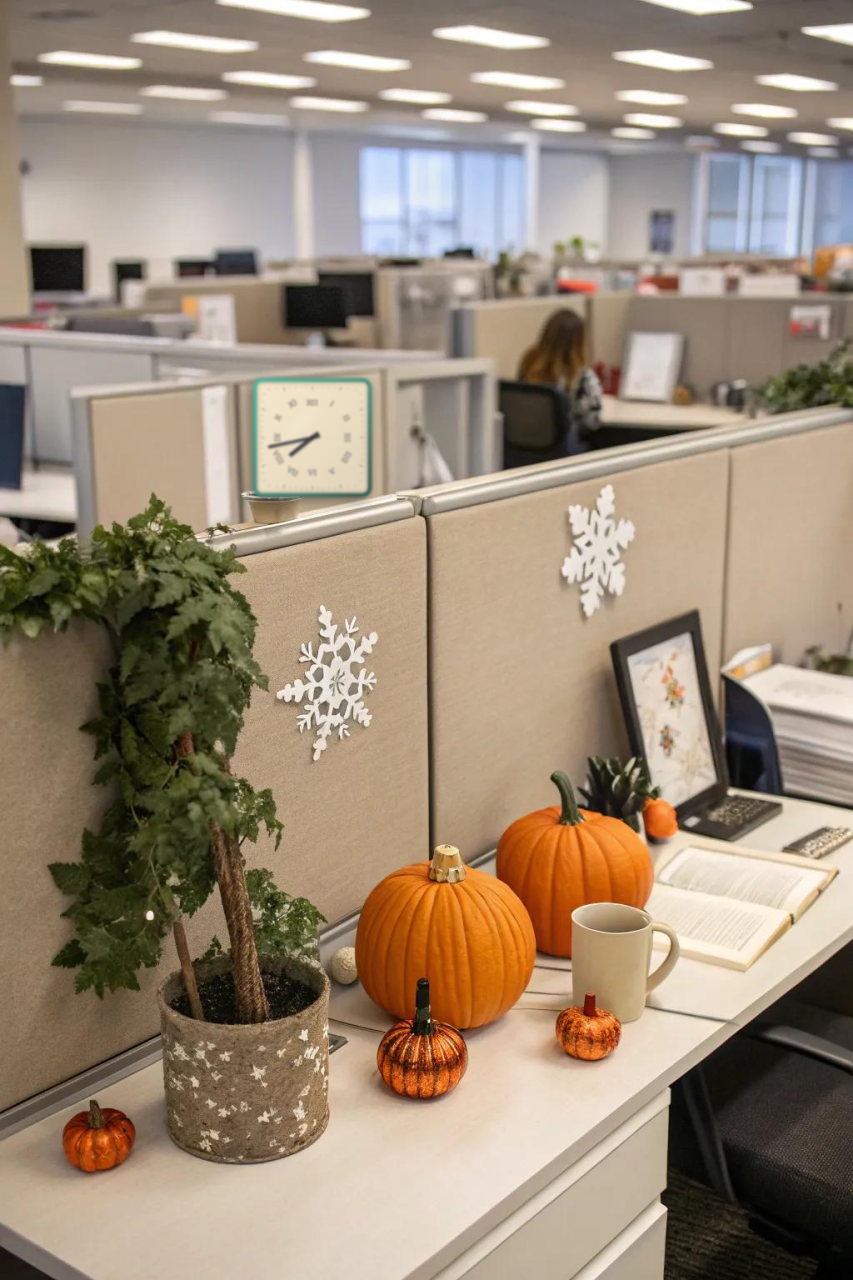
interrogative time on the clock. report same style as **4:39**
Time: **7:43**
